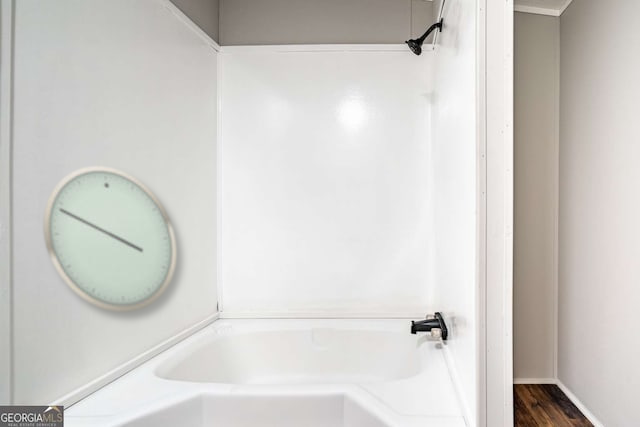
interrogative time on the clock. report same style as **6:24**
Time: **3:49**
